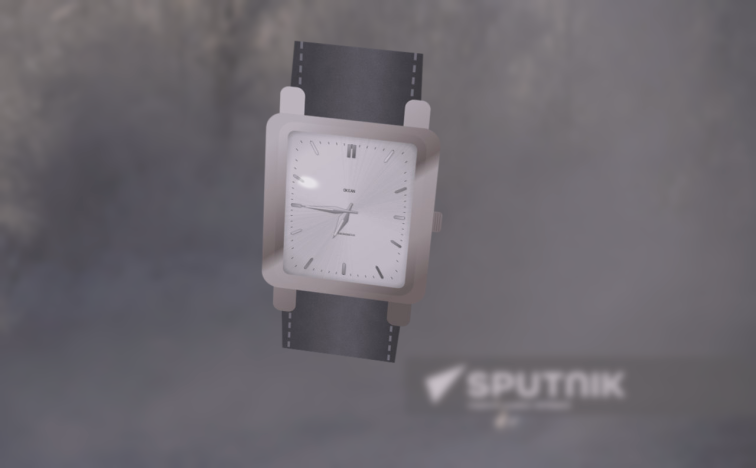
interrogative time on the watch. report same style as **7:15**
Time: **6:45**
